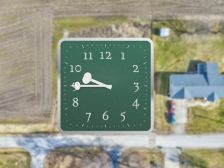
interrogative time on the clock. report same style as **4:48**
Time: **9:45**
